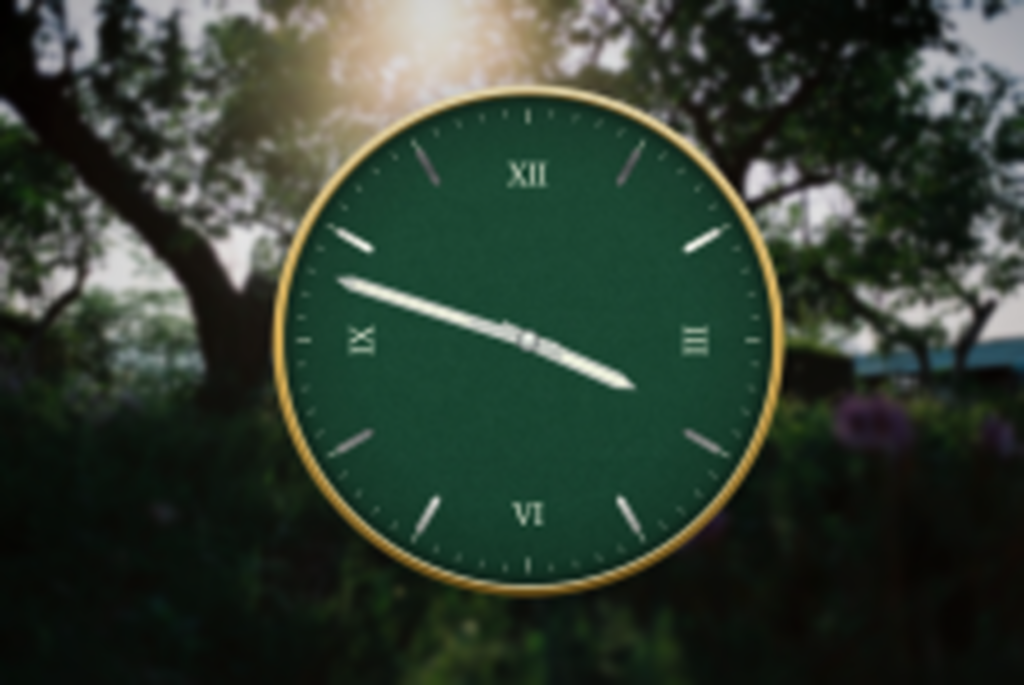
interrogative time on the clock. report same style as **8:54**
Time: **3:48**
